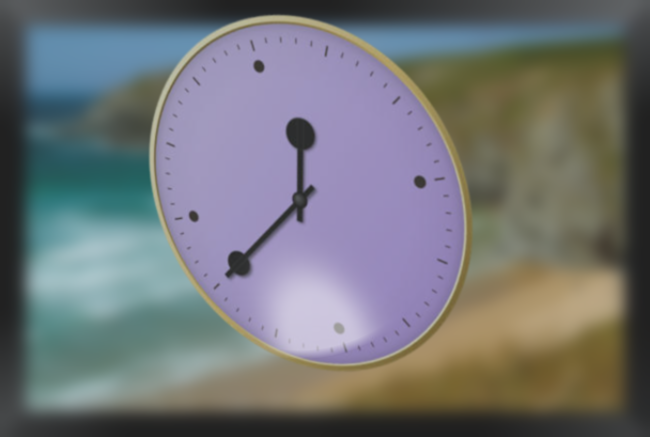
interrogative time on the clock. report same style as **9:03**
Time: **12:40**
